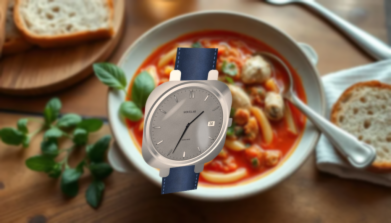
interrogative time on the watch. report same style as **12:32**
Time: **1:34**
